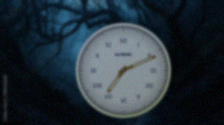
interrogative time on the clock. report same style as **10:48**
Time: **7:11**
